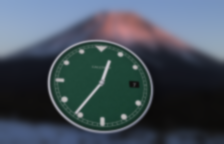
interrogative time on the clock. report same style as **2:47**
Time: **12:36**
